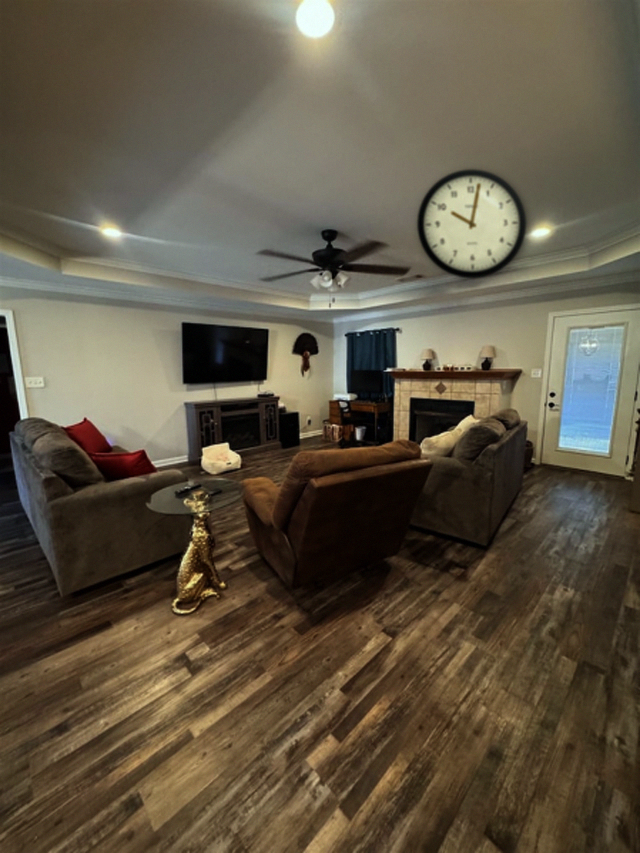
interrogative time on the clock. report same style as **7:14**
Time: **10:02**
